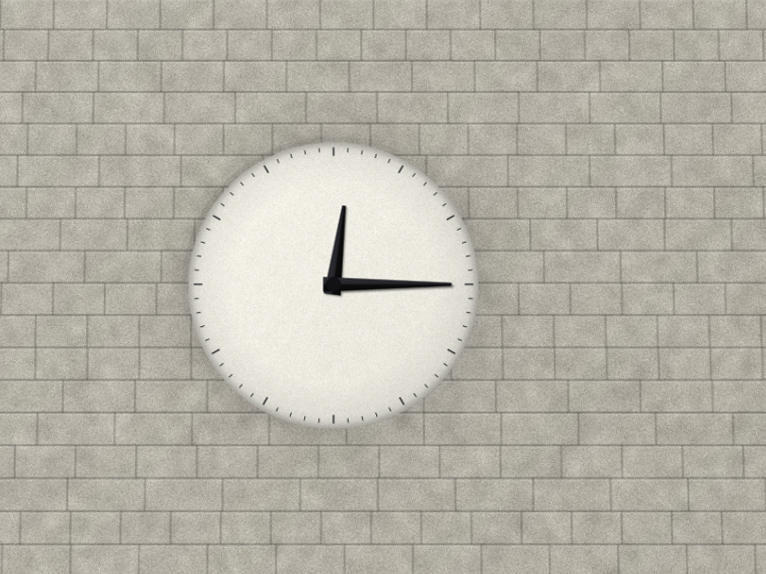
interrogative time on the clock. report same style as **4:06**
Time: **12:15**
